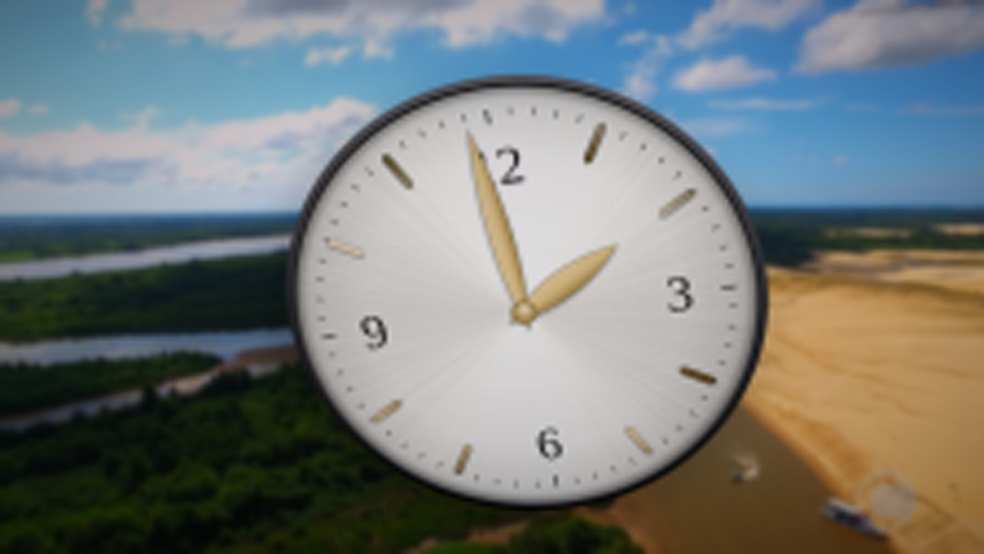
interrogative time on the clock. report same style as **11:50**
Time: **1:59**
